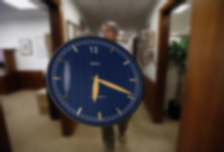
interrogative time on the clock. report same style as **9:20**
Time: **6:19**
